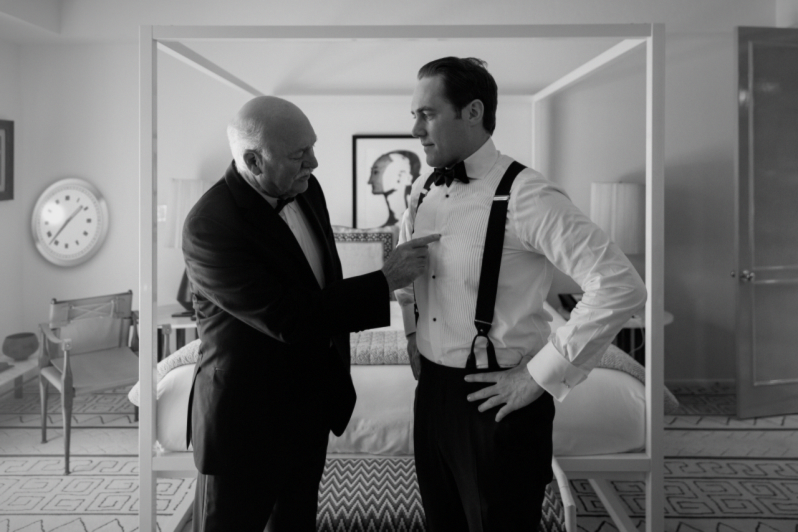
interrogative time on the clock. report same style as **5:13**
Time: **1:37**
